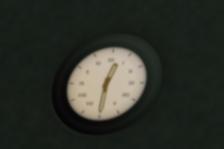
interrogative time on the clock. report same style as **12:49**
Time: **12:30**
